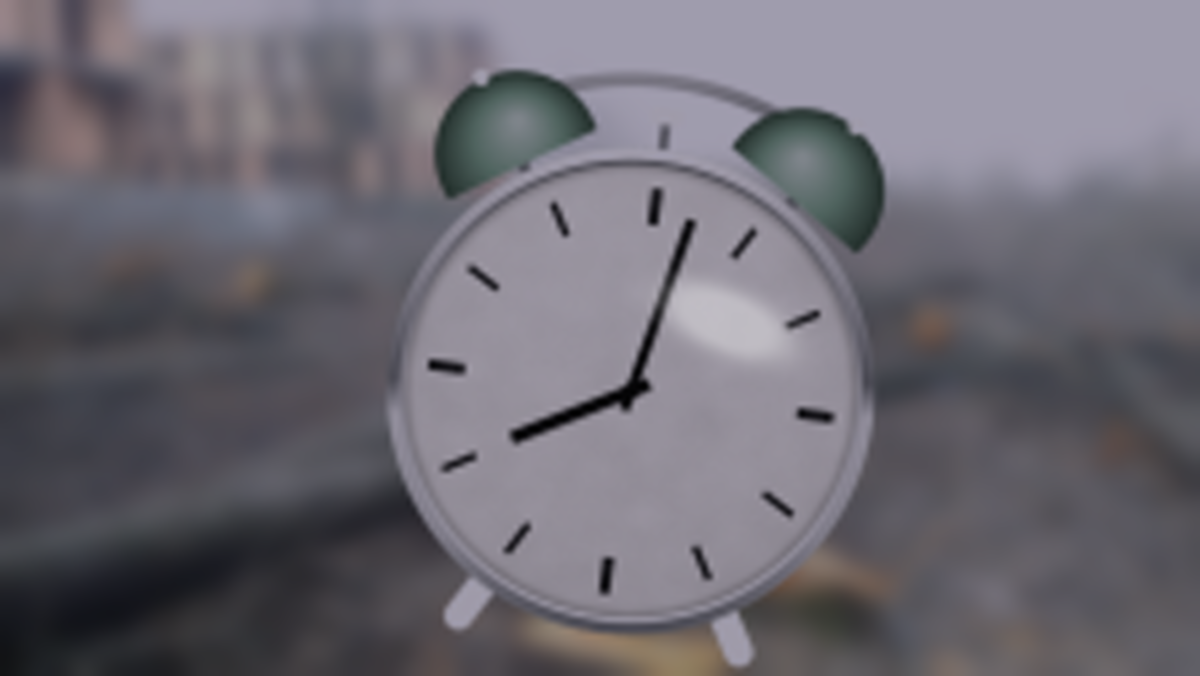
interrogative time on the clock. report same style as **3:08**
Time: **8:02**
